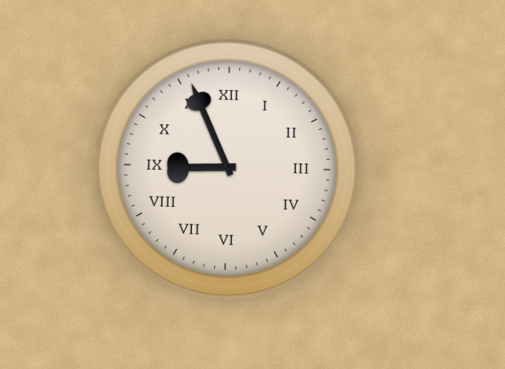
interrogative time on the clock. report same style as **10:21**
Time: **8:56**
